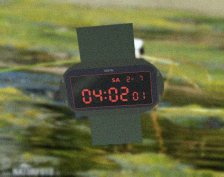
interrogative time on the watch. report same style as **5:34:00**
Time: **4:02:01**
